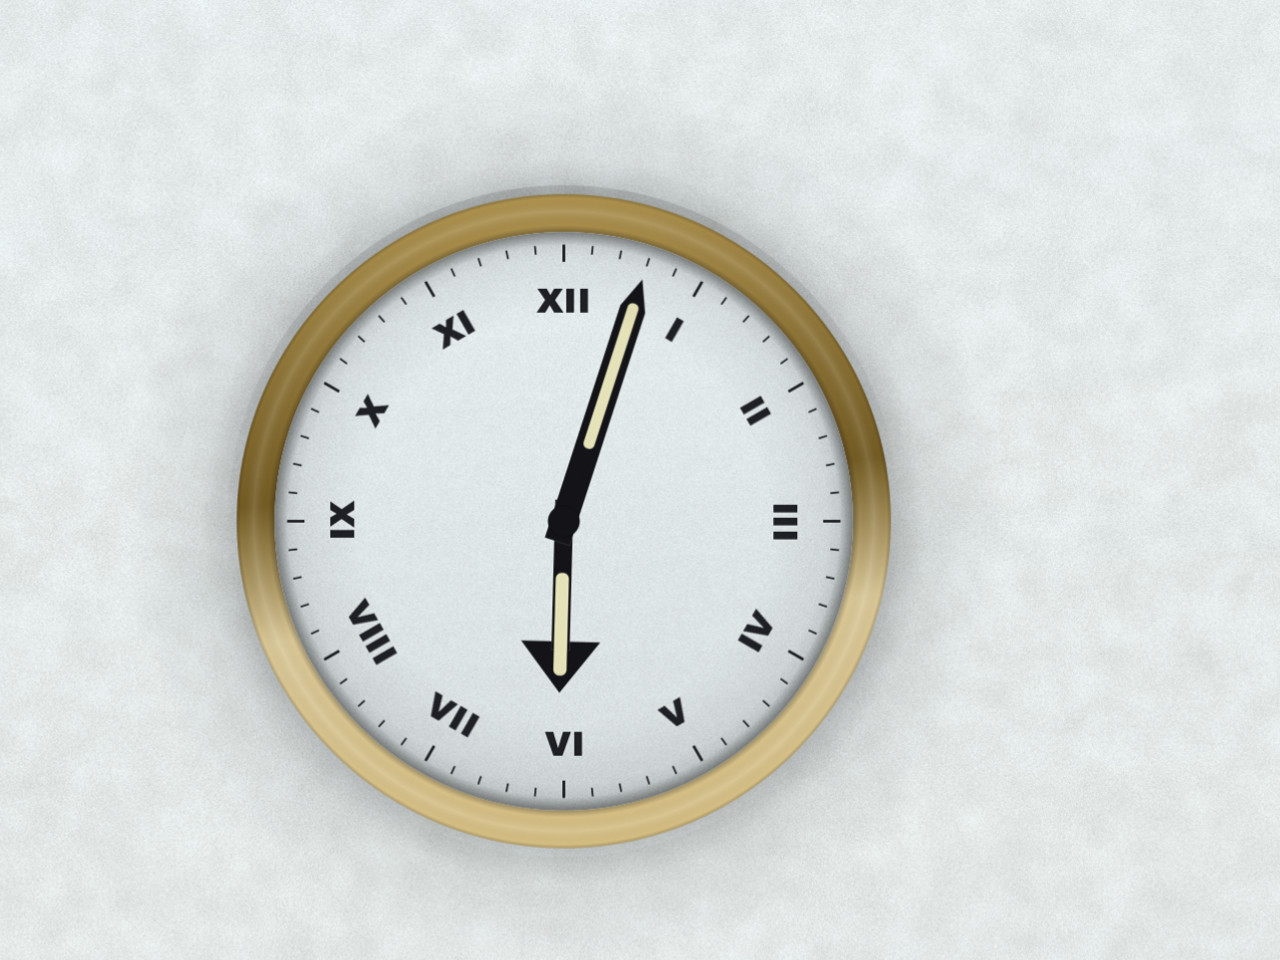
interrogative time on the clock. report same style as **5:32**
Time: **6:03**
